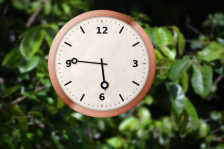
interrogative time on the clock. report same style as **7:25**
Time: **5:46**
